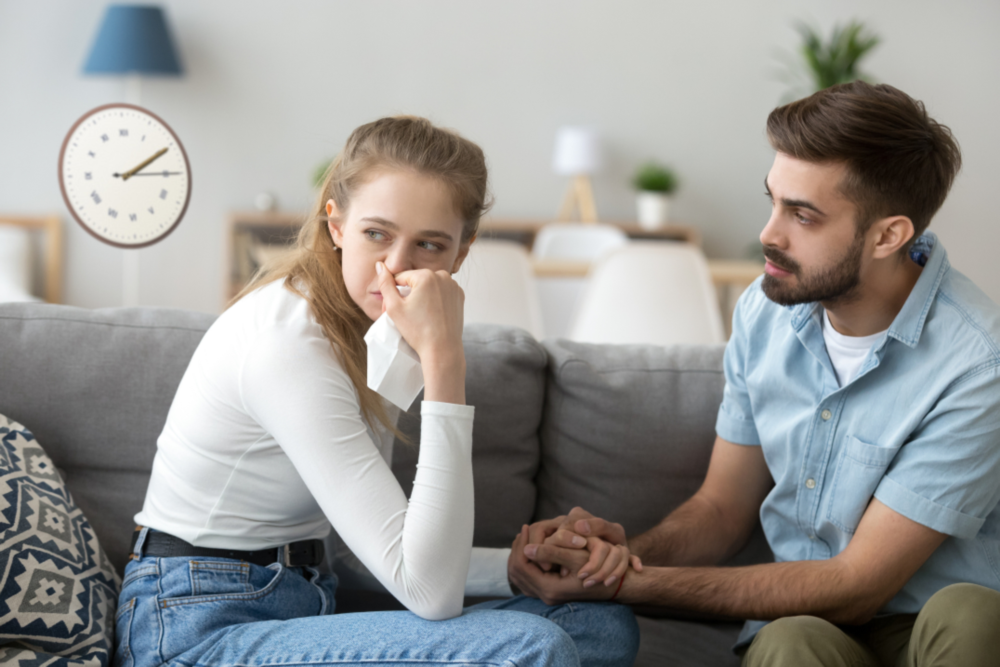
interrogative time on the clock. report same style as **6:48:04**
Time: **2:10:15**
